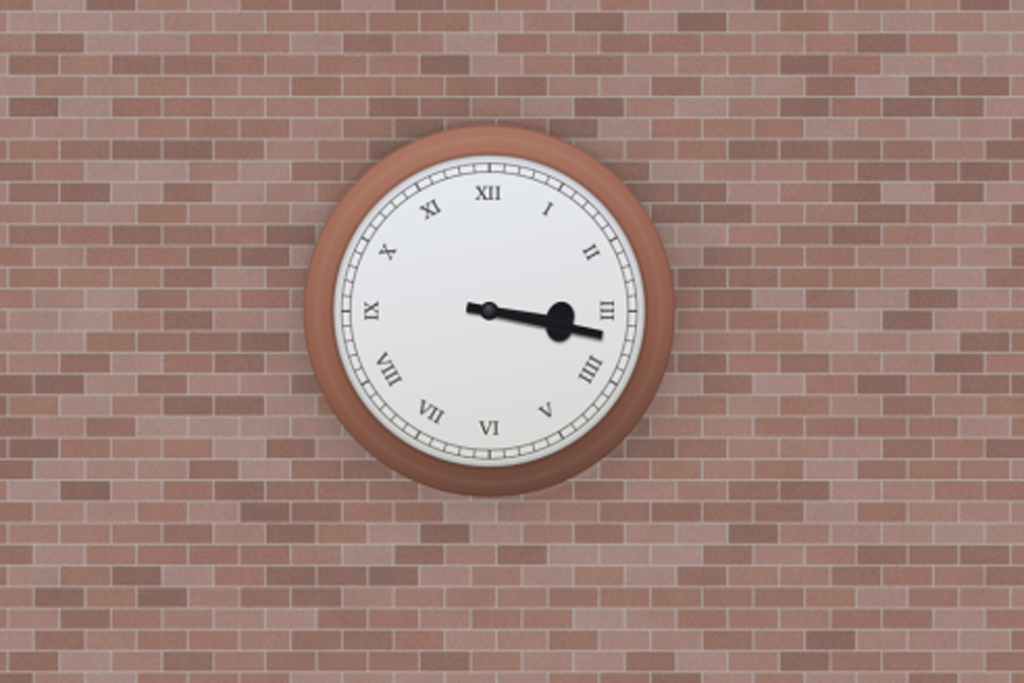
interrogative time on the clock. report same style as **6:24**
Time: **3:17**
